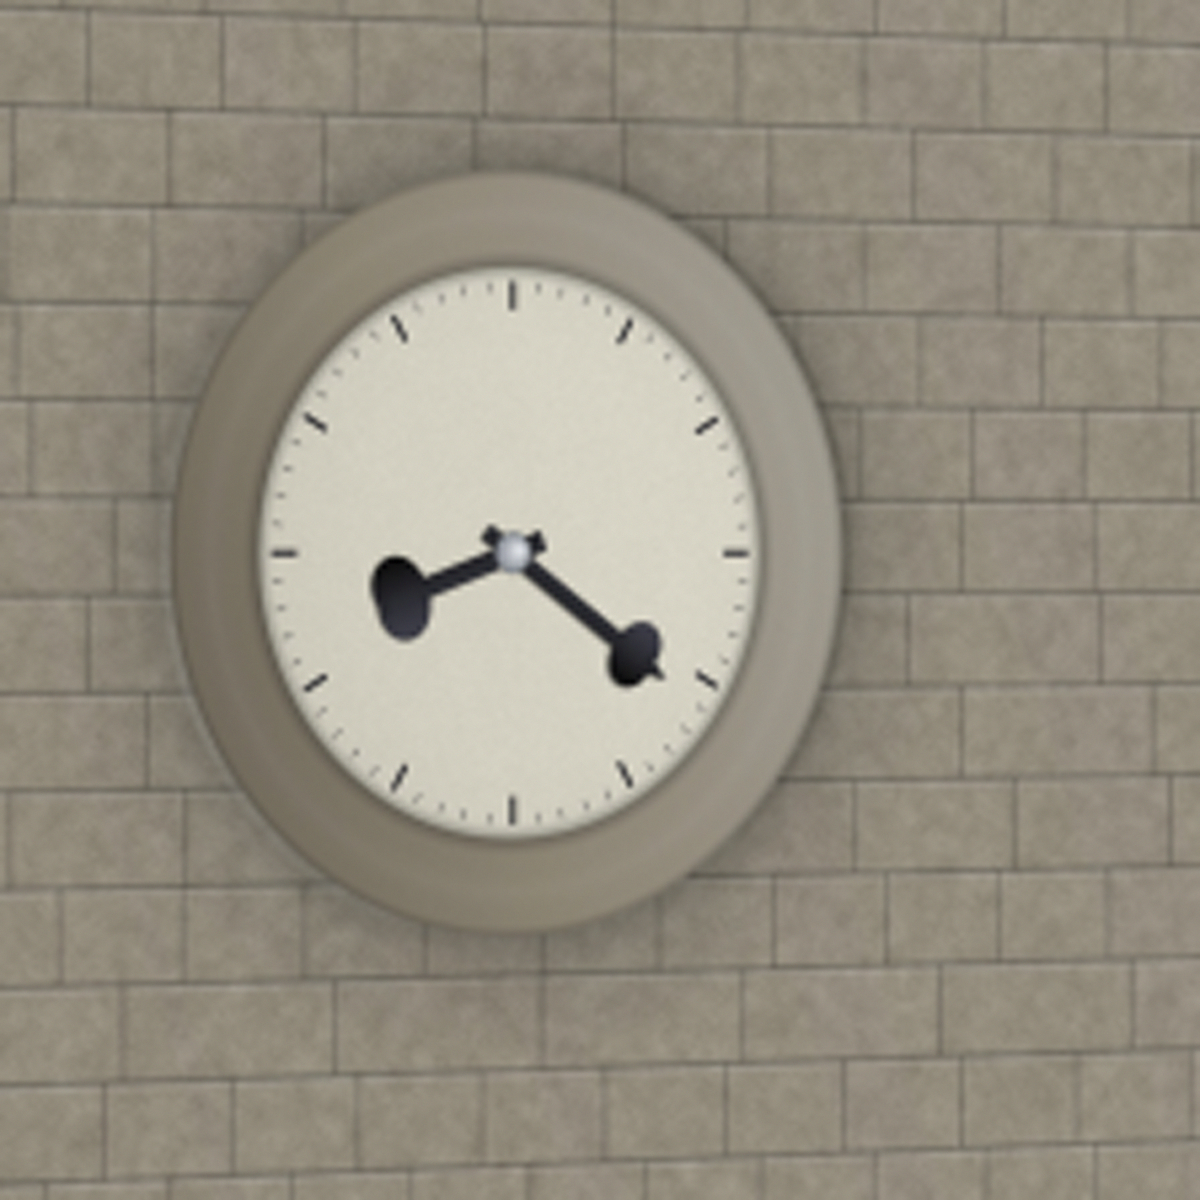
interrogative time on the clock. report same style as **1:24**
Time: **8:21**
